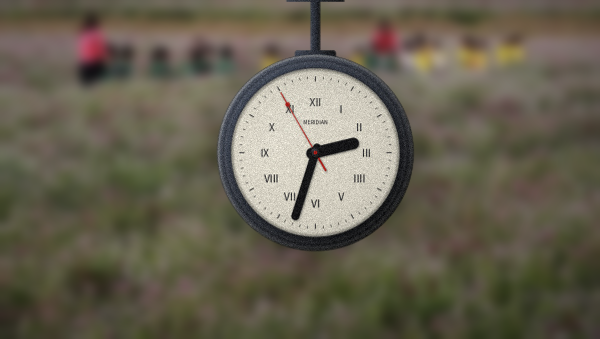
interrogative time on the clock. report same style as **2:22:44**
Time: **2:32:55**
